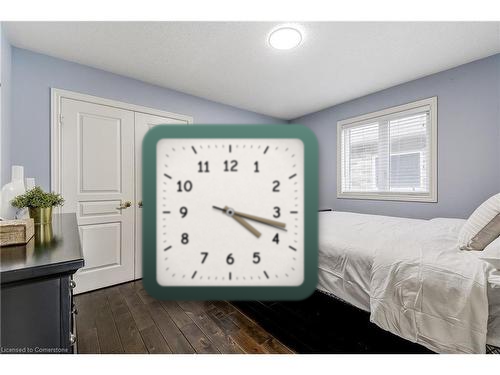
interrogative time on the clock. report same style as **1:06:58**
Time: **4:17:18**
